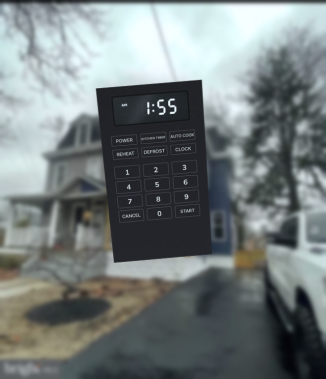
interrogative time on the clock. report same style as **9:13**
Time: **1:55**
